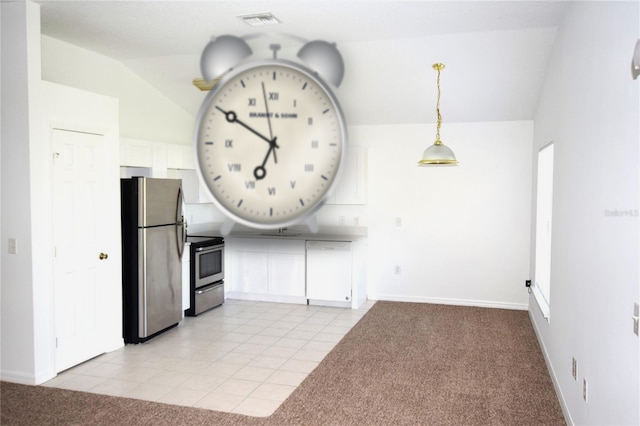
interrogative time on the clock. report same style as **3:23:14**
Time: **6:49:58**
